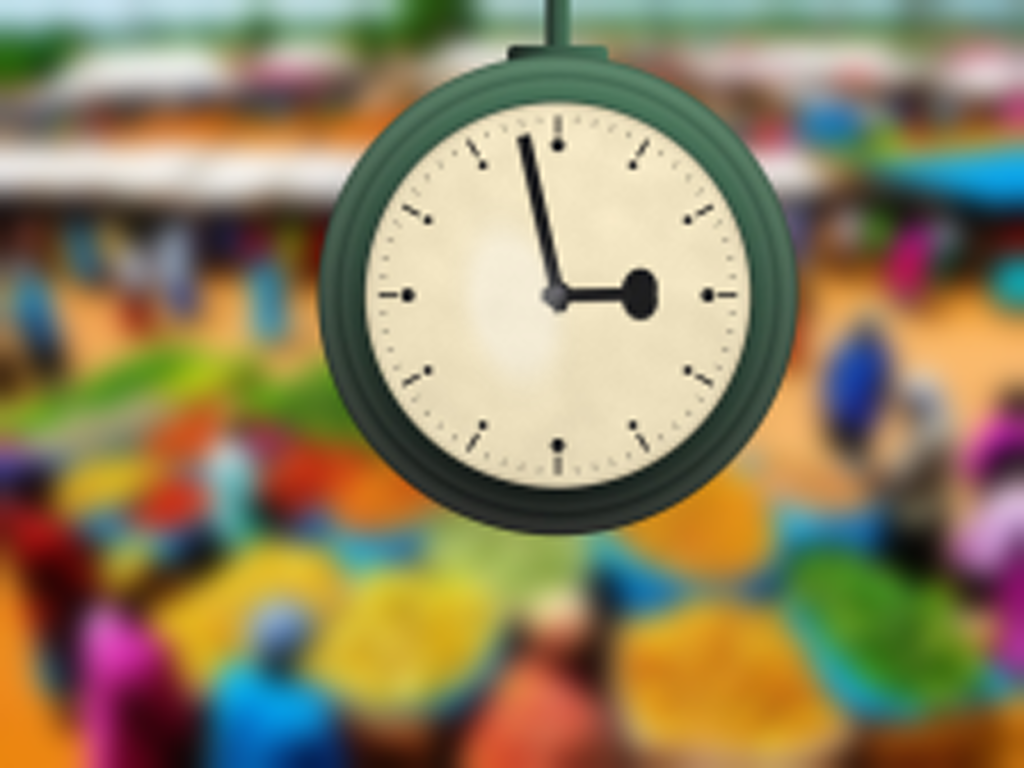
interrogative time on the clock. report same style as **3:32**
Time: **2:58**
